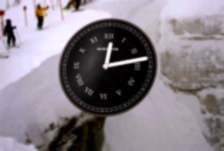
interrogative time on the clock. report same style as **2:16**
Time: **12:13**
